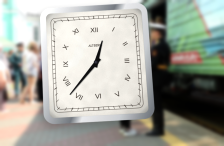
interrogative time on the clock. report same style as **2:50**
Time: **12:37**
